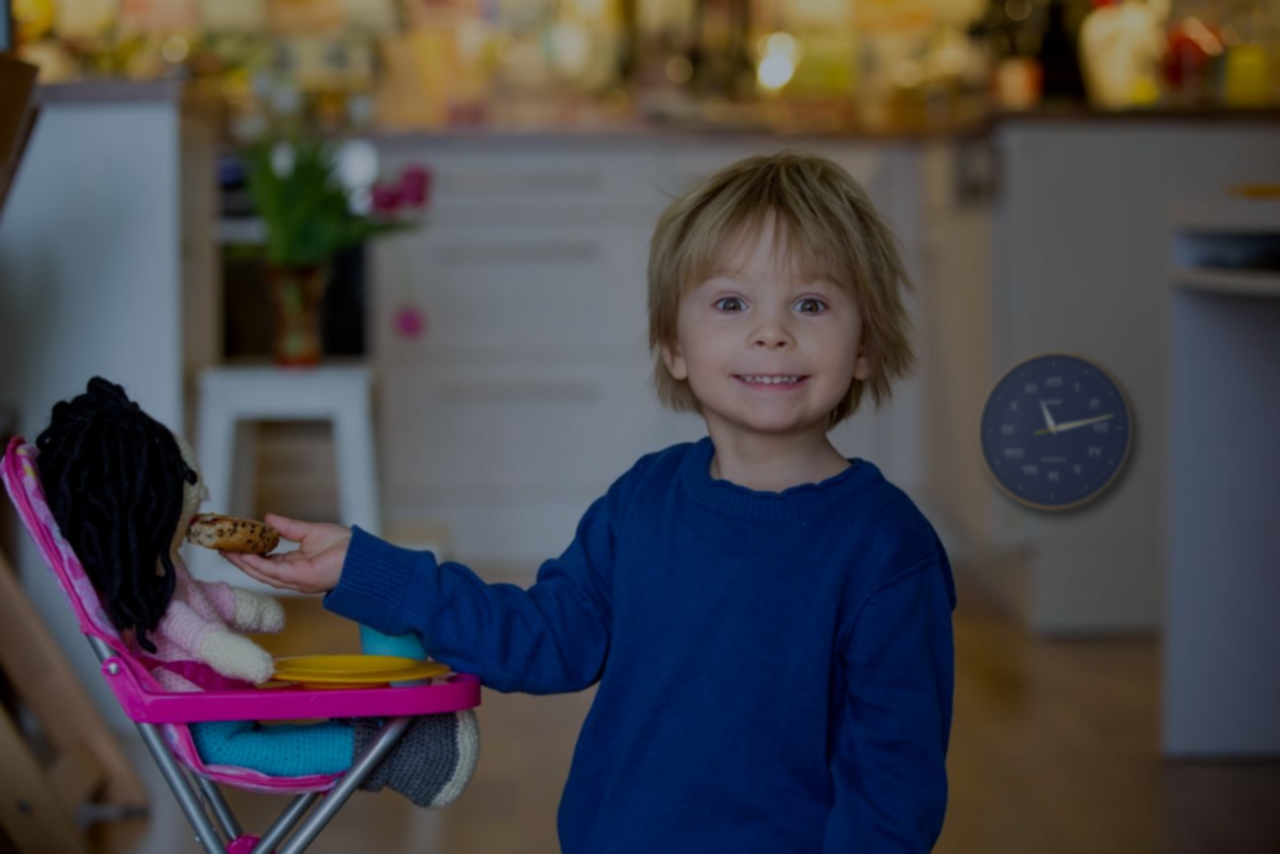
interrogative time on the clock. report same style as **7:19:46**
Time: **11:13:13**
